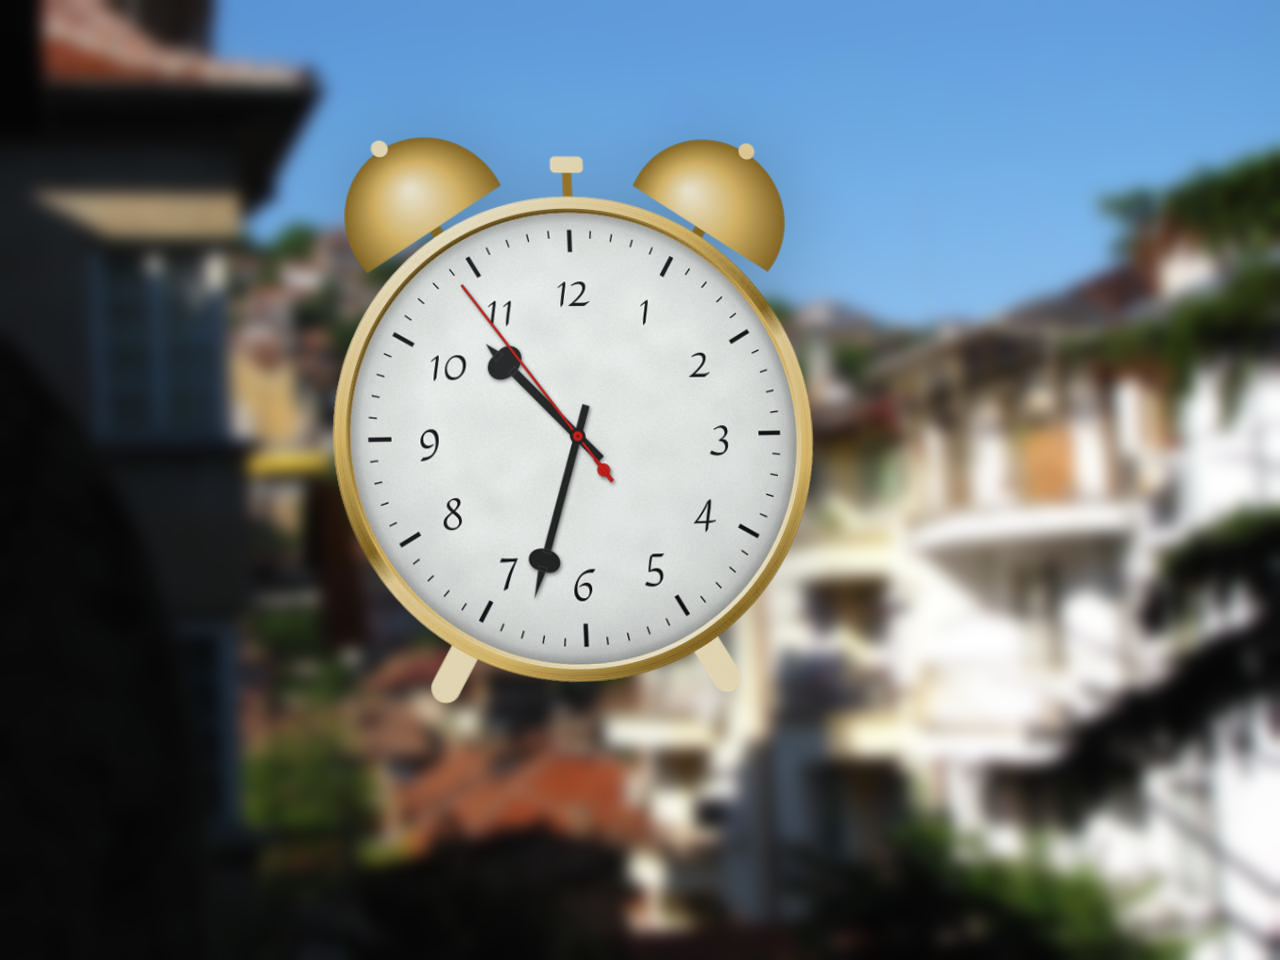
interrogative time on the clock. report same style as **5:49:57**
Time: **10:32:54**
